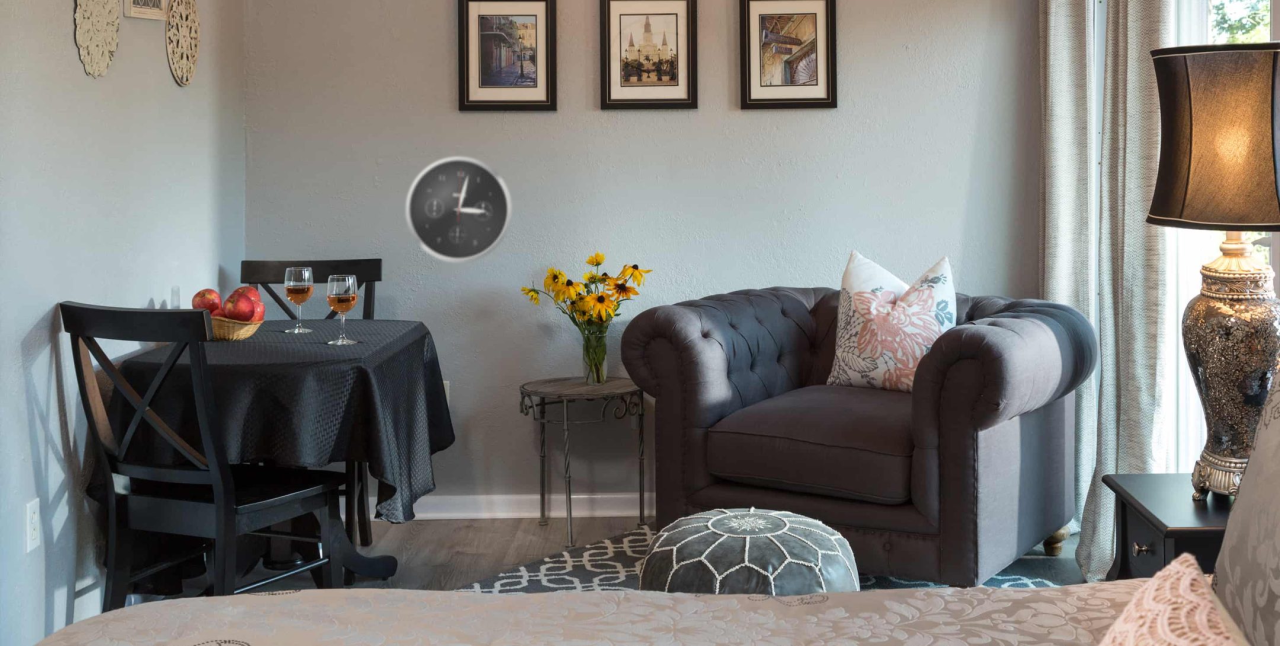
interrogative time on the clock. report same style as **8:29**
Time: **3:02**
